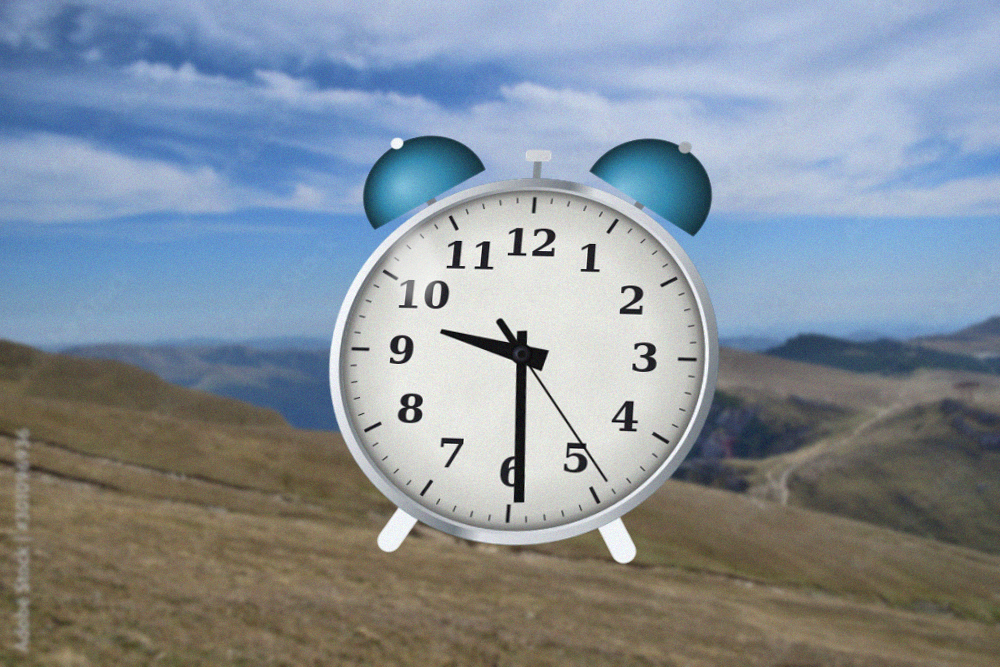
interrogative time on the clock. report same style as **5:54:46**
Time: **9:29:24**
